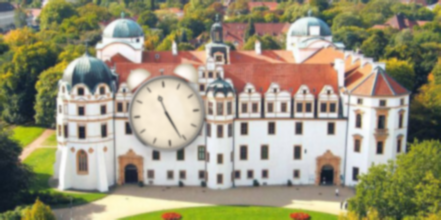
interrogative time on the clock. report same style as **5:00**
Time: **11:26**
